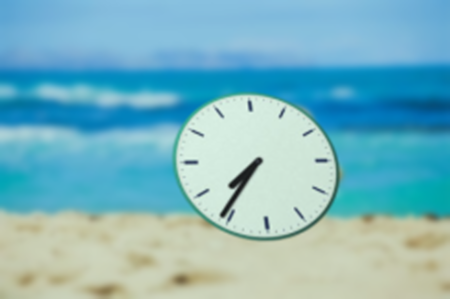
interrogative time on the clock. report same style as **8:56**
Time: **7:36**
